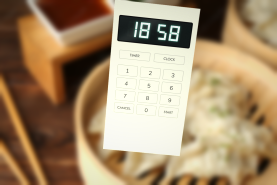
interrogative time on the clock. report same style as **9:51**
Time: **18:58**
